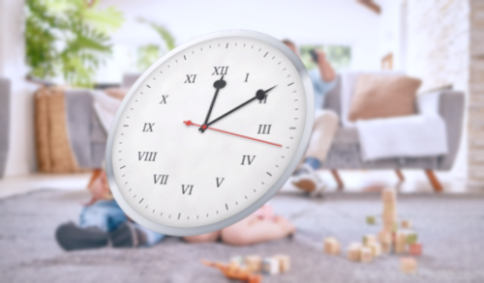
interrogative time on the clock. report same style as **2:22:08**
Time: **12:09:17**
